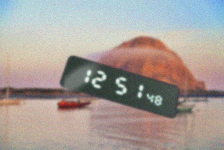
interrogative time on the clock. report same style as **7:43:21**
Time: **12:51:48**
